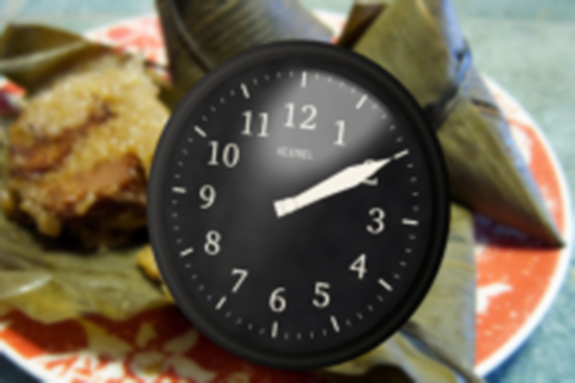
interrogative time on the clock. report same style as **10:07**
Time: **2:10**
